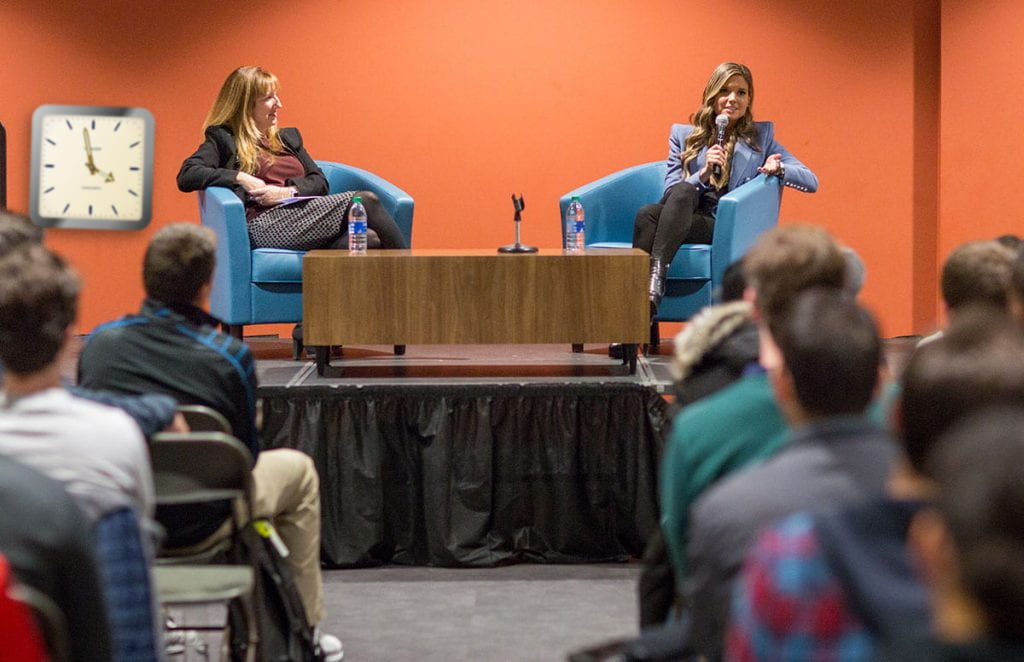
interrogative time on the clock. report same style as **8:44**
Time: **3:58**
